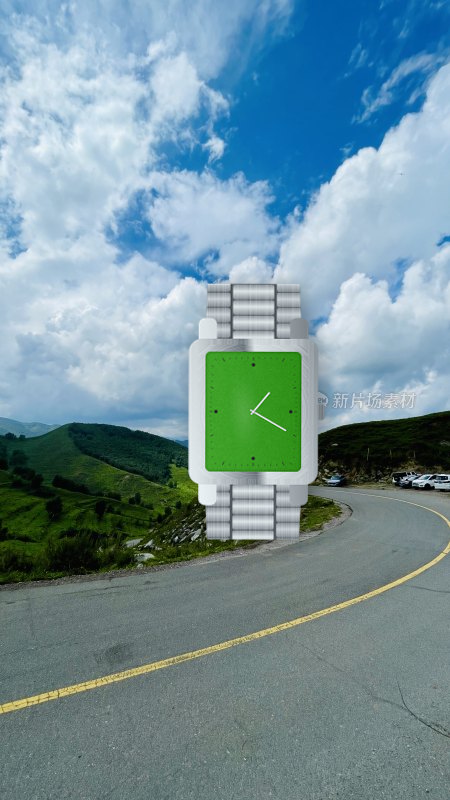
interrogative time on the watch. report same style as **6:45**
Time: **1:20**
